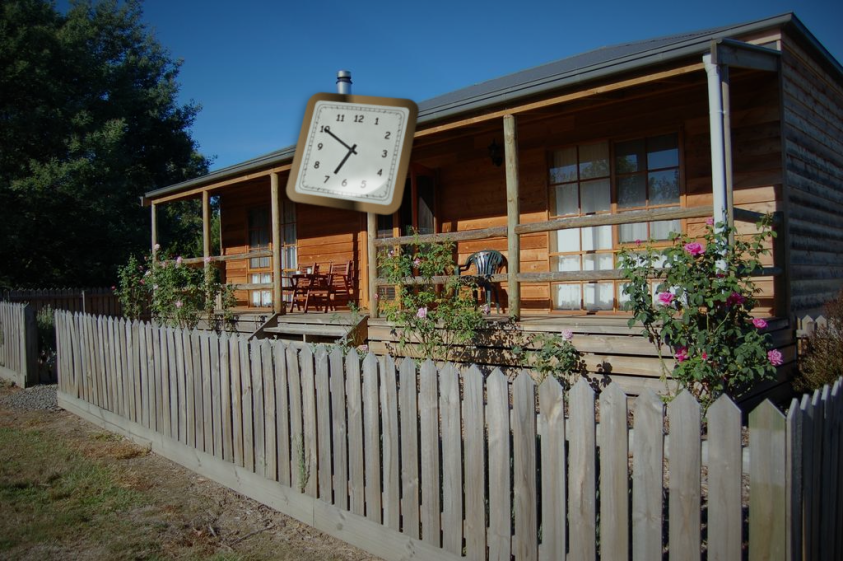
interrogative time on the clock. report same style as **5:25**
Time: **6:50**
